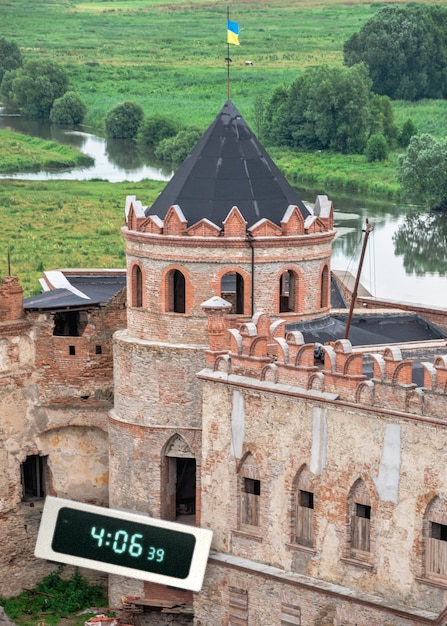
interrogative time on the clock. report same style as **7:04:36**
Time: **4:06:39**
